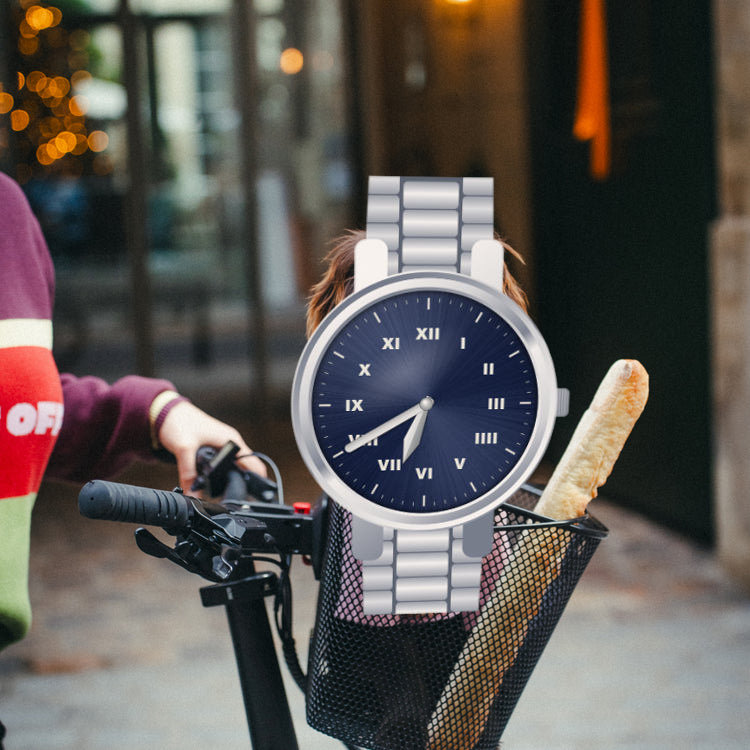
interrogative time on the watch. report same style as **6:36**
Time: **6:40**
